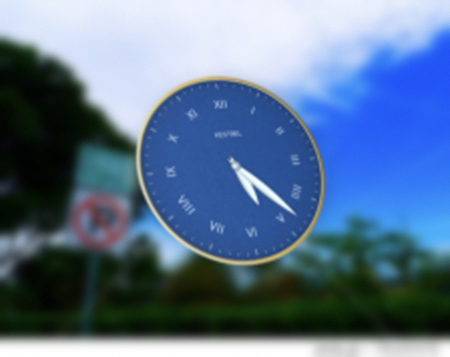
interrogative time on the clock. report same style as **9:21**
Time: **5:23**
